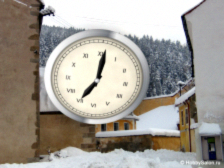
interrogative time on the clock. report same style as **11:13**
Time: **7:01**
